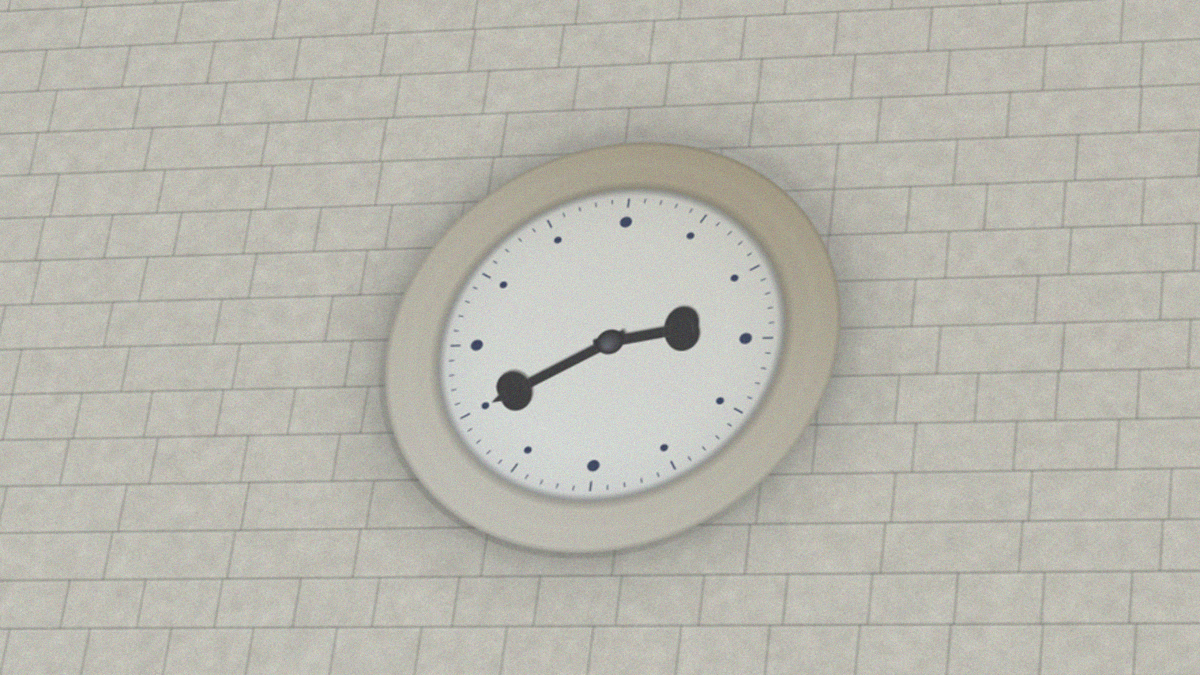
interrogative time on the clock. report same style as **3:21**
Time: **2:40**
